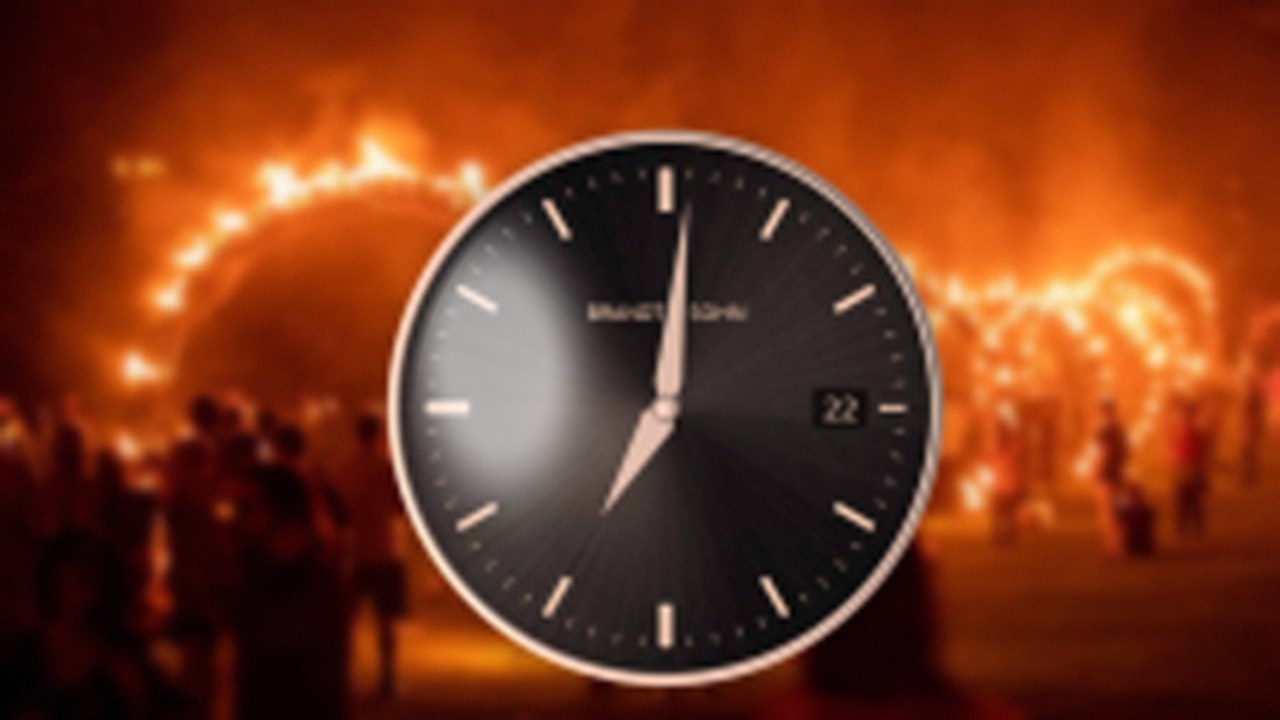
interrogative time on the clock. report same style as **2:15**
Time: **7:01**
